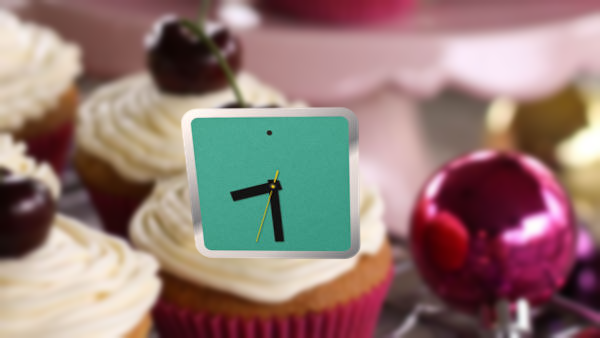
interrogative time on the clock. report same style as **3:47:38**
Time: **8:29:33**
